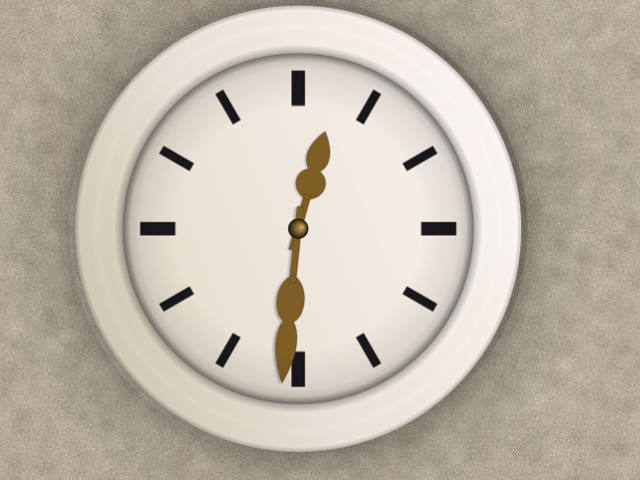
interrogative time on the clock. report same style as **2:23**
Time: **12:31**
